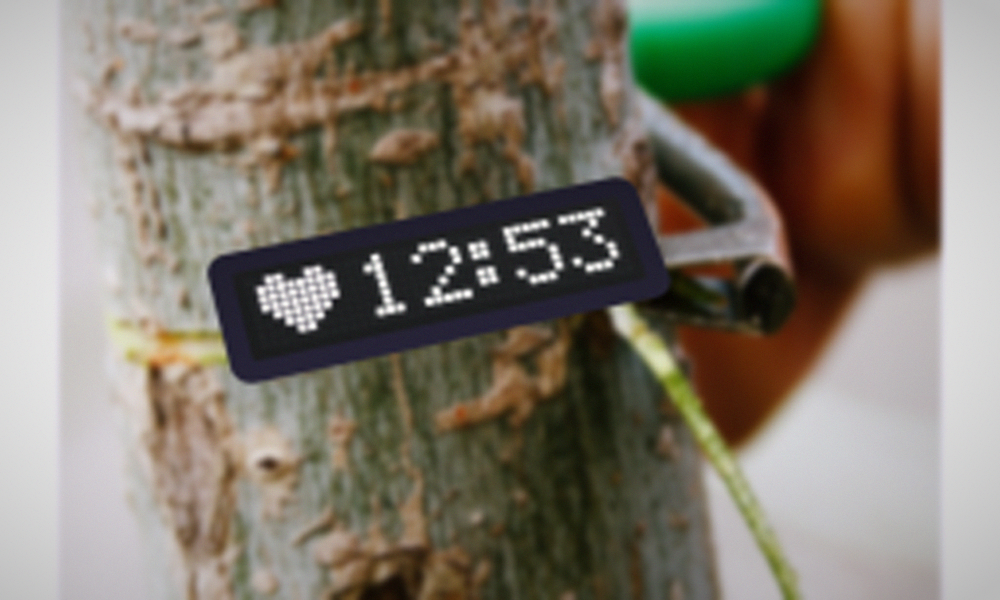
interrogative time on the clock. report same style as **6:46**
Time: **12:53**
